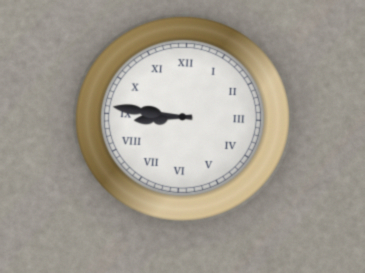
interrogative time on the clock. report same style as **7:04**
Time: **8:46**
